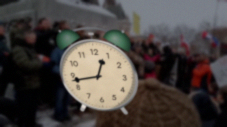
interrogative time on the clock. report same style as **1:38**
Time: **12:43**
